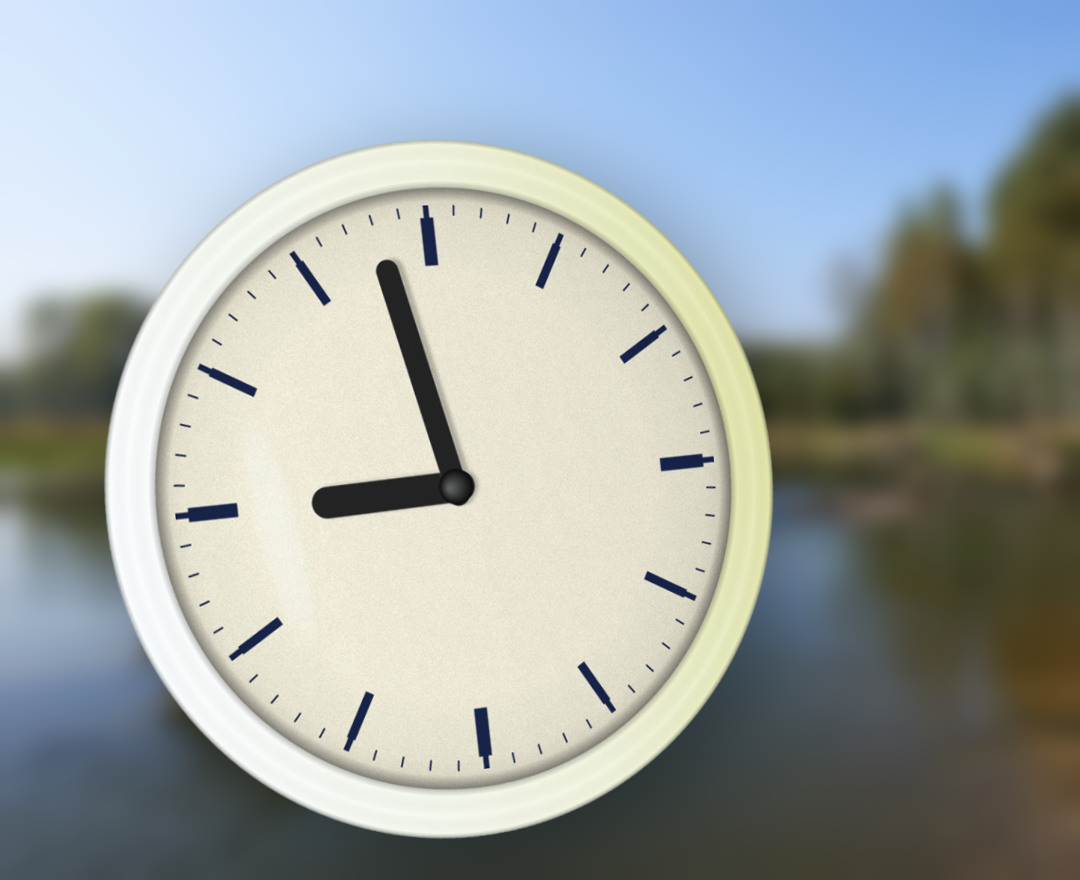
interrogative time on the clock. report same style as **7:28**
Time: **8:58**
